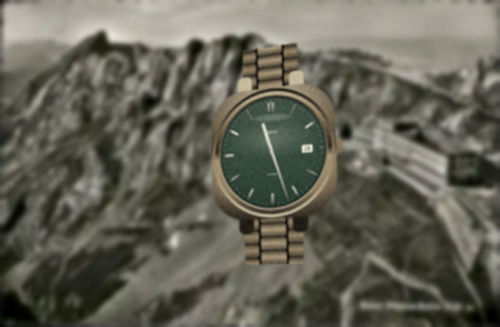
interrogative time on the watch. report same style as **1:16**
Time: **11:27**
